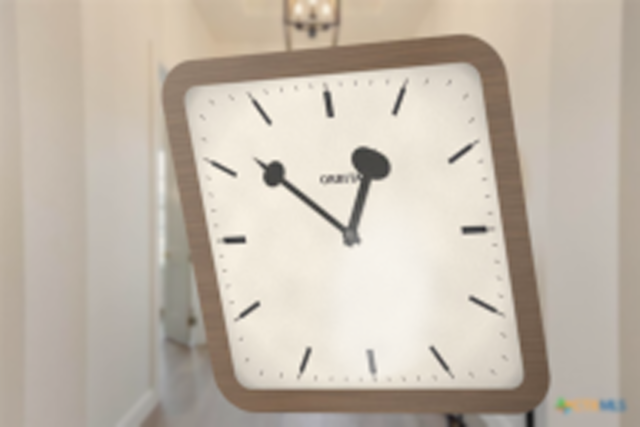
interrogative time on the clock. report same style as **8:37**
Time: **12:52**
